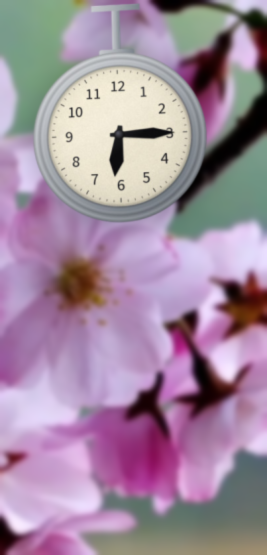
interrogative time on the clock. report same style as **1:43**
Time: **6:15**
